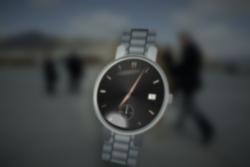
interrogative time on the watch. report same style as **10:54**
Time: **7:04**
